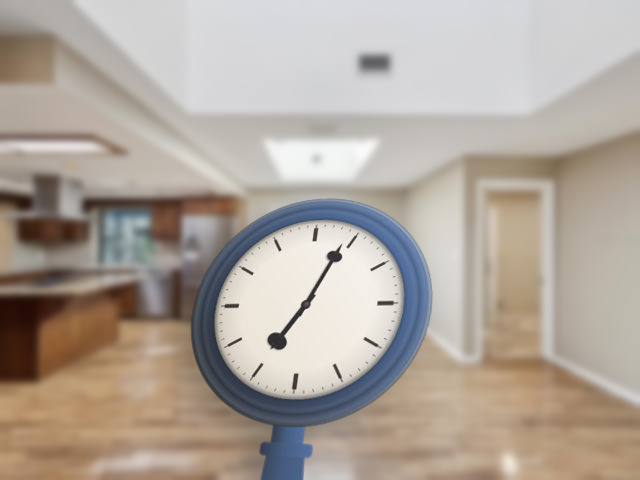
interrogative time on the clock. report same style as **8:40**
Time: **7:04**
